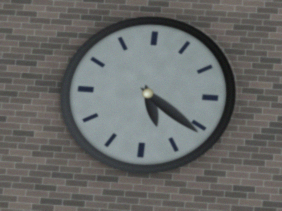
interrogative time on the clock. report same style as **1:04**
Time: **5:21**
